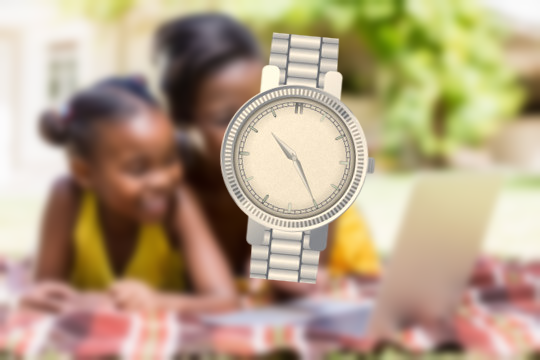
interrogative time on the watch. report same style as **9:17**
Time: **10:25**
